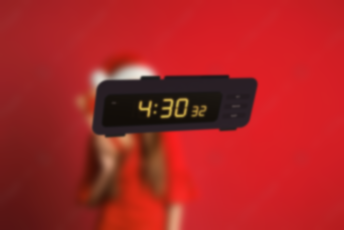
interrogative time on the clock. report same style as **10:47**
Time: **4:30**
